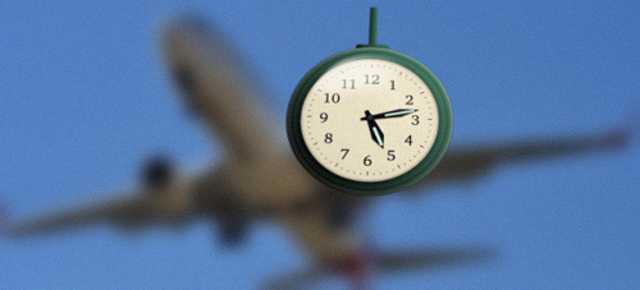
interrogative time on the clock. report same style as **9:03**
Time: **5:13**
